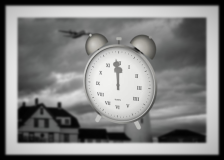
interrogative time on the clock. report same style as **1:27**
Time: **11:59**
